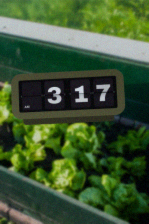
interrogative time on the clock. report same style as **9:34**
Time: **3:17**
